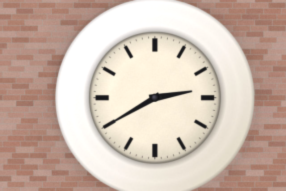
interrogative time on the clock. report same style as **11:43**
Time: **2:40**
